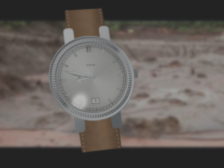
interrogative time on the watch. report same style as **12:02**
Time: **8:48**
